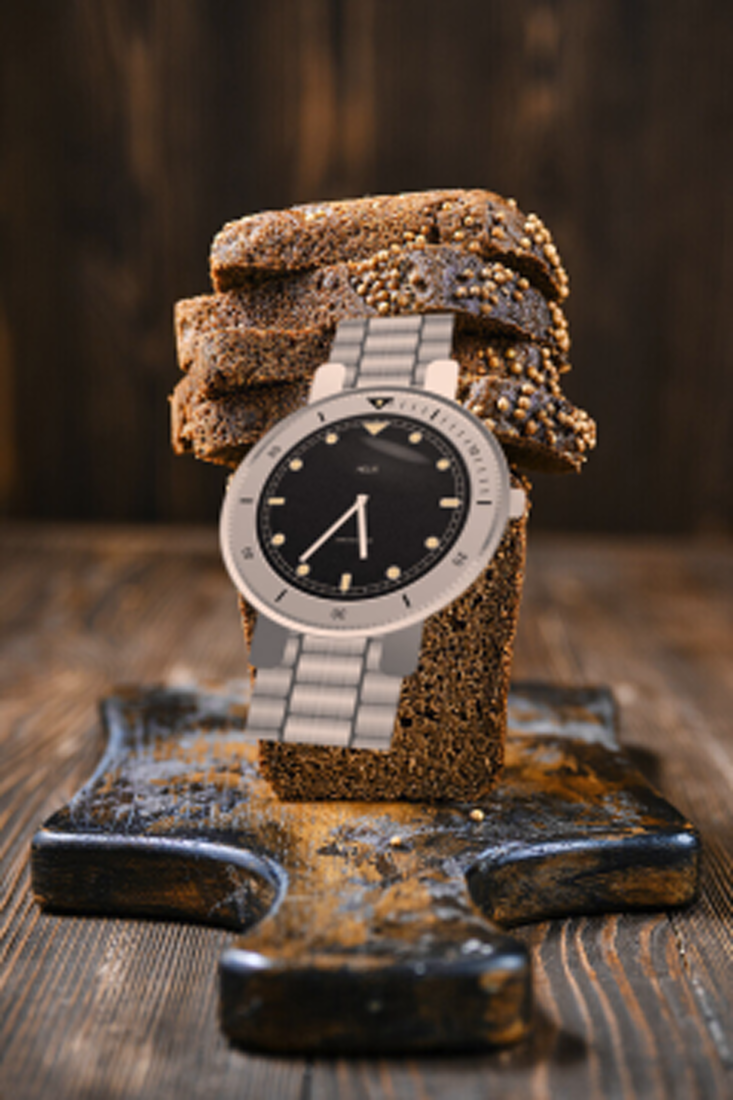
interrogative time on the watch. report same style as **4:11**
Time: **5:36**
